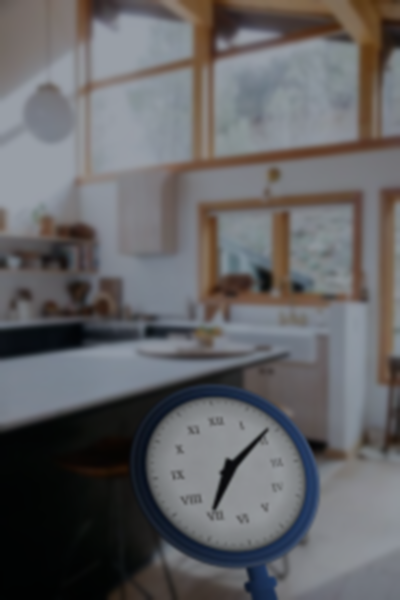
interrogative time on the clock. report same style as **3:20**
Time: **7:09**
